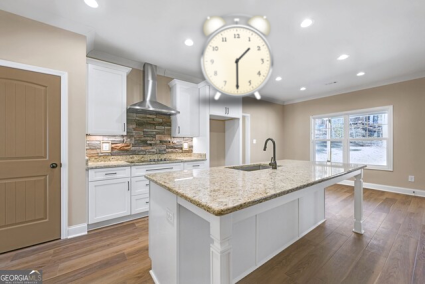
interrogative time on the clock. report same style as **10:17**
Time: **1:30**
